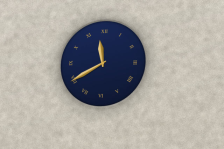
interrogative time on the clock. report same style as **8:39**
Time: **11:40**
